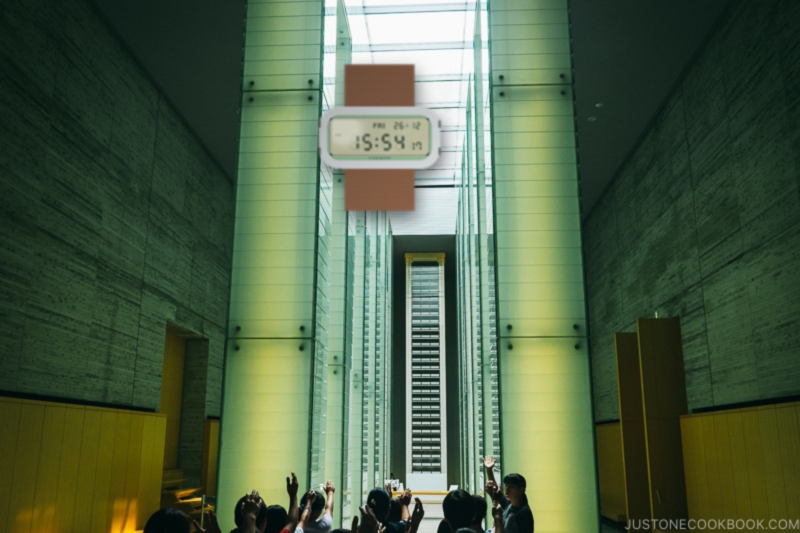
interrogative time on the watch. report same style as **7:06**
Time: **15:54**
